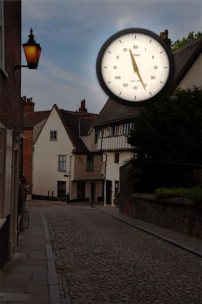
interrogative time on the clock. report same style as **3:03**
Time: **11:26**
